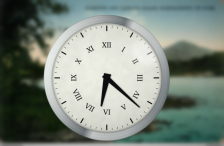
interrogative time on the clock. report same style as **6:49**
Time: **6:22**
